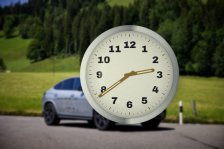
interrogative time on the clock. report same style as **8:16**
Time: **2:39**
